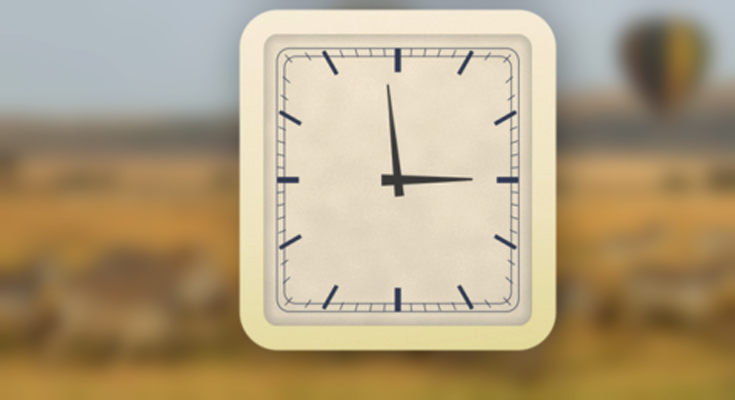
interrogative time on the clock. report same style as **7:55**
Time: **2:59**
